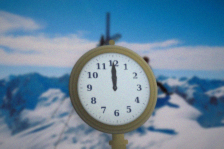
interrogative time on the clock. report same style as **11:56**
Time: **12:00**
